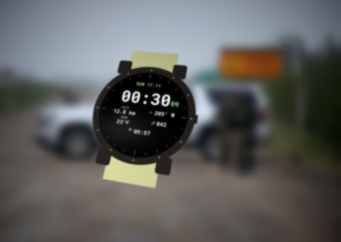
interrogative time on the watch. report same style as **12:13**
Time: **0:30**
